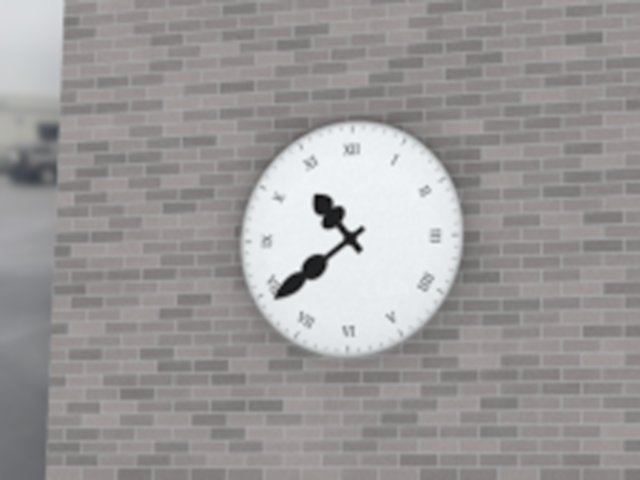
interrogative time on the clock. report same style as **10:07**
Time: **10:39**
